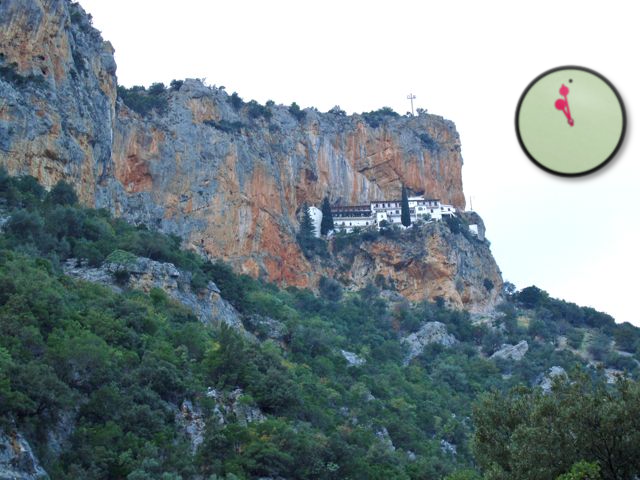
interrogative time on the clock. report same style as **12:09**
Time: **10:58**
